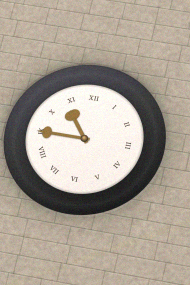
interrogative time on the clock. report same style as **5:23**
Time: **10:45**
